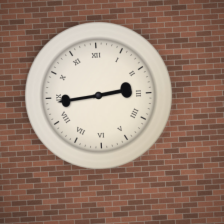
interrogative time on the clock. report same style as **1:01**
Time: **2:44**
